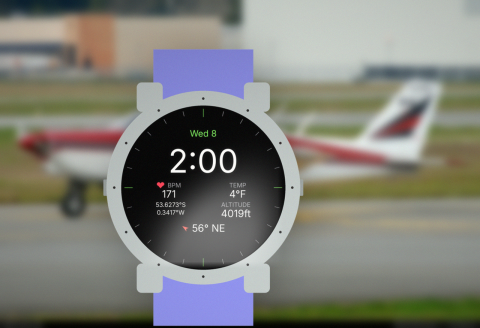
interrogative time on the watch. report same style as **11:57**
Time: **2:00**
